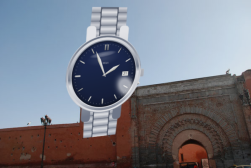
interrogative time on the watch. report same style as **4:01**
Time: **1:56**
